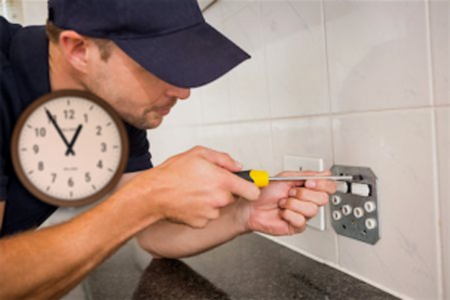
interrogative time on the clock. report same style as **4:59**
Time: **12:55**
